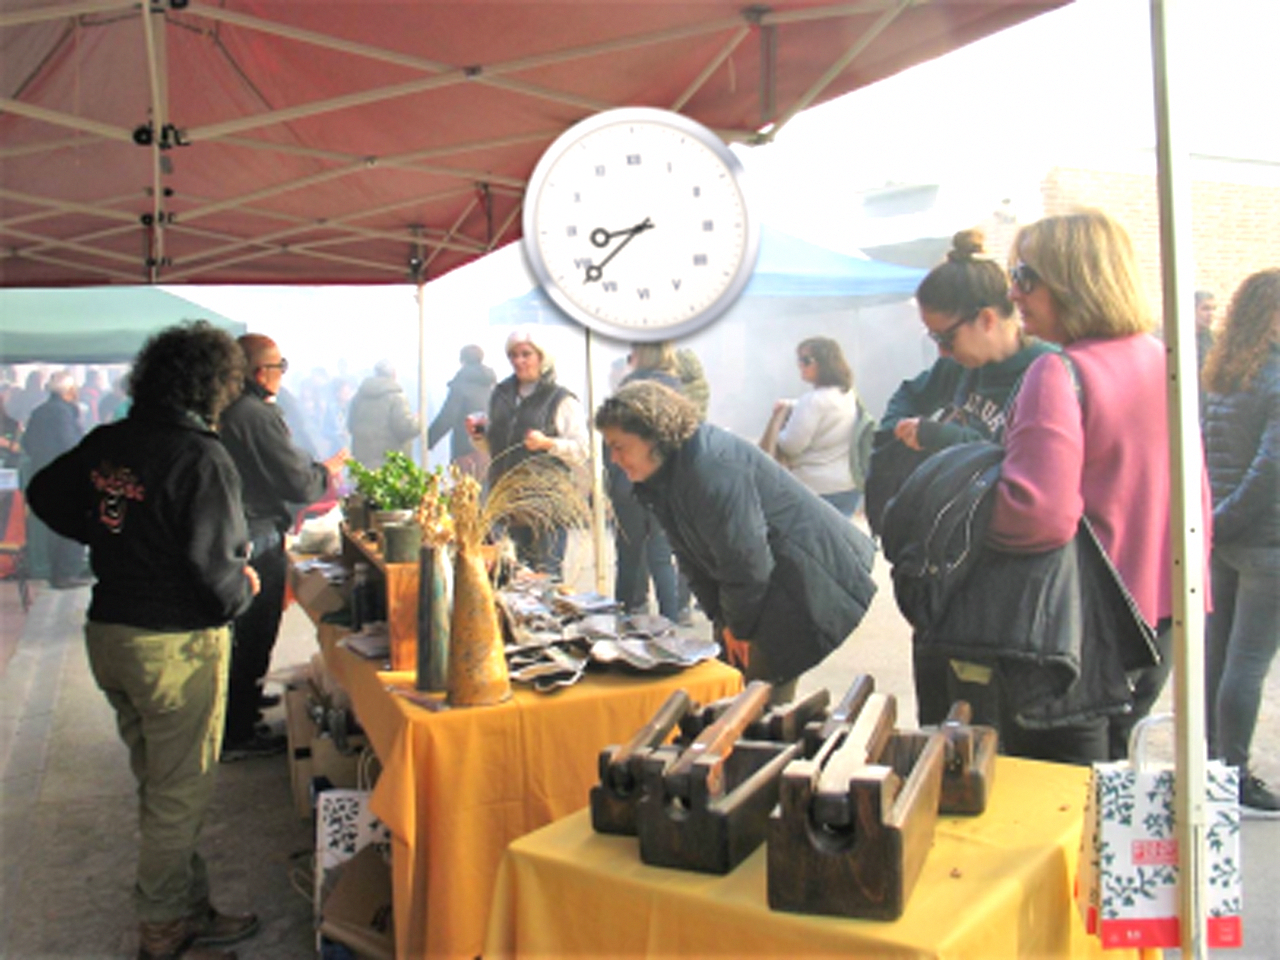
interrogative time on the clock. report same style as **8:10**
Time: **8:38**
